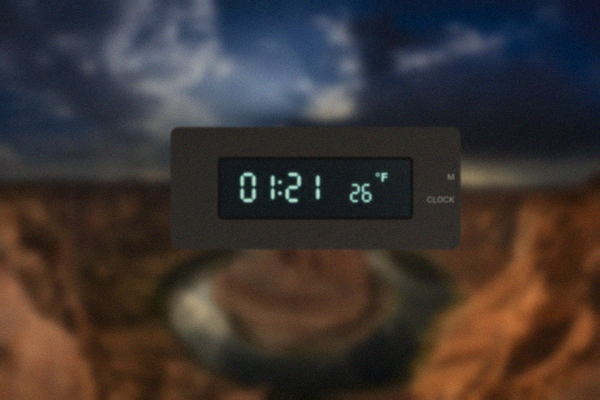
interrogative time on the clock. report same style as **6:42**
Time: **1:21**
